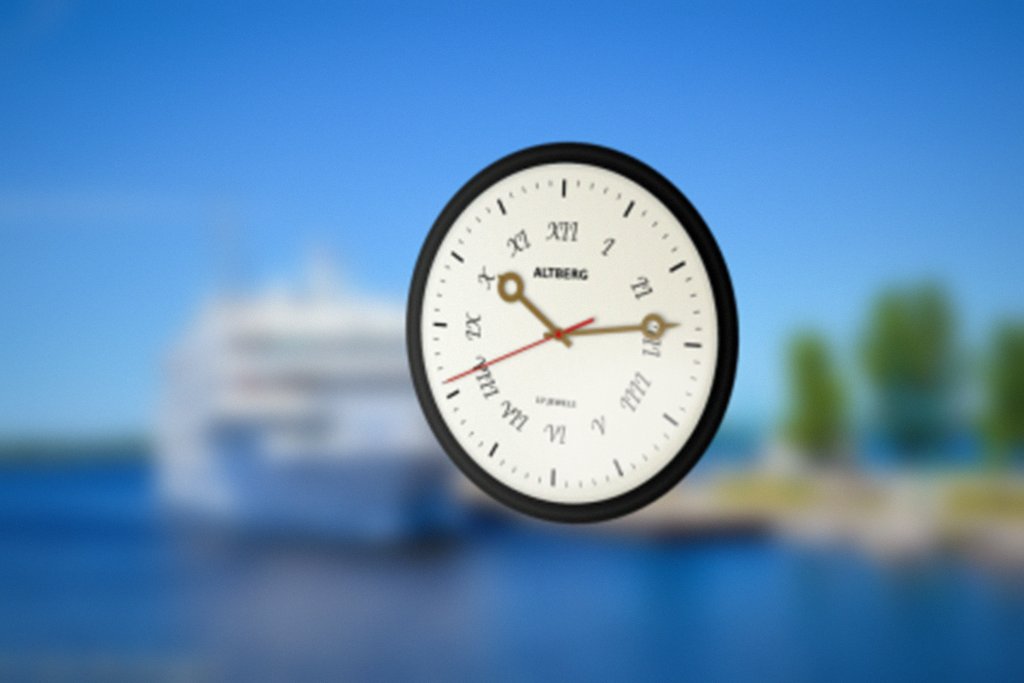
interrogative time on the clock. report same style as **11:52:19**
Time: **10:13:41**
